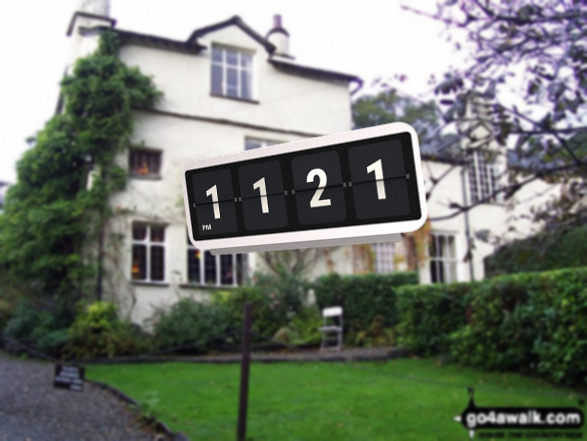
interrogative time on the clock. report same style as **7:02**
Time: **11:21**
